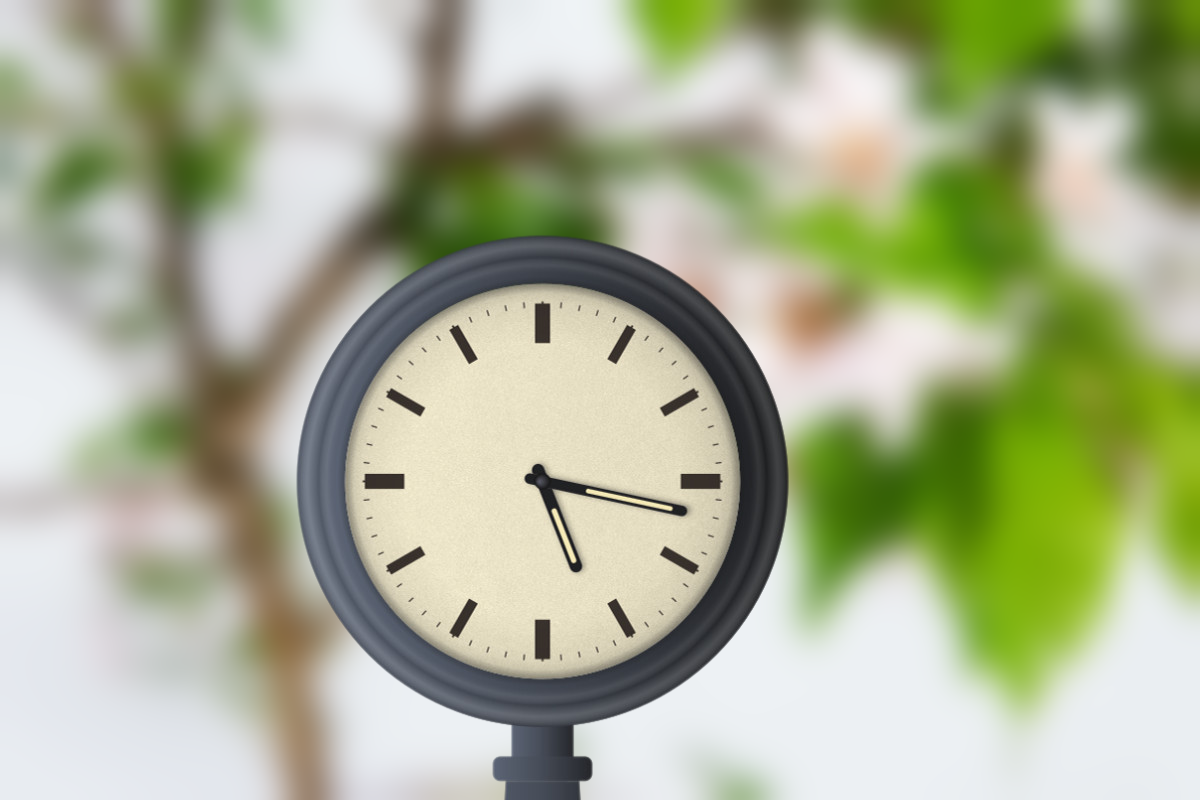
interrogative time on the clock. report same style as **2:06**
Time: **5:17**
